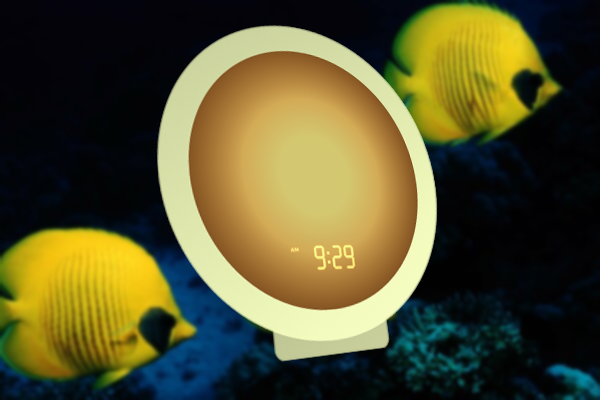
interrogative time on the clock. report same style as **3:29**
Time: **9:29**
